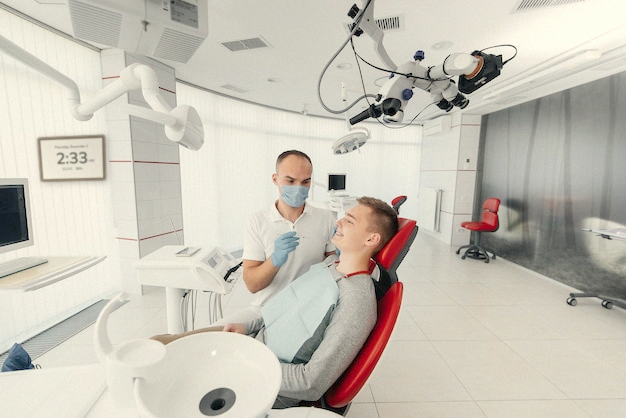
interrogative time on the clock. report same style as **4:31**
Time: **2:33**
